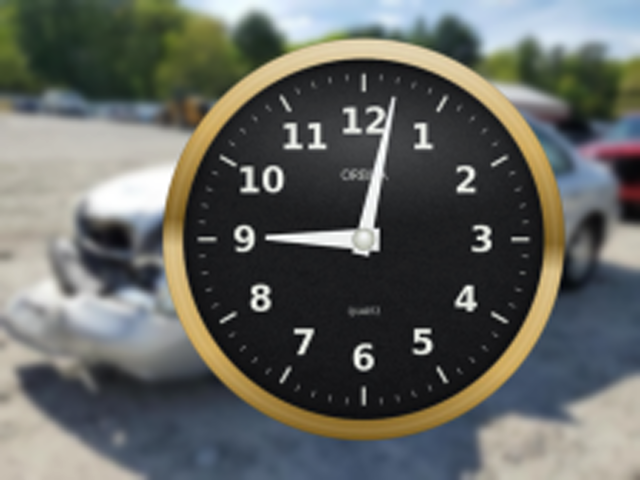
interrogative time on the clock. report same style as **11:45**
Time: **9:02**
